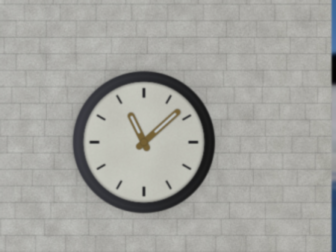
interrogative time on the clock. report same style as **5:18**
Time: **11:08**
